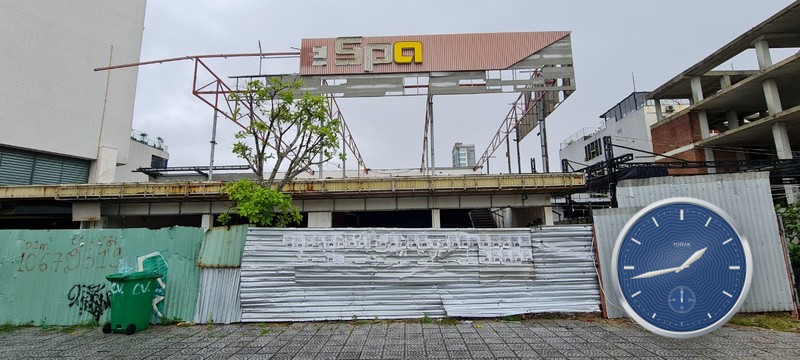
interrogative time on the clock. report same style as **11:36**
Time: **1:43**
